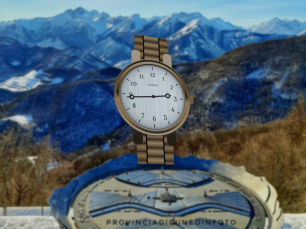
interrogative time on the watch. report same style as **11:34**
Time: **2:44**
